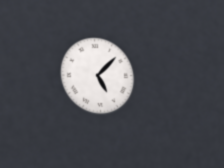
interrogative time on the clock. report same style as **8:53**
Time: **5:08**
